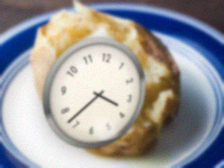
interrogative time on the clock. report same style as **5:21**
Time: **3:37**
